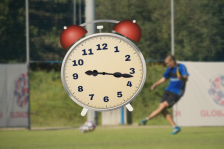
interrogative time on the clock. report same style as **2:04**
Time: **9:17**
